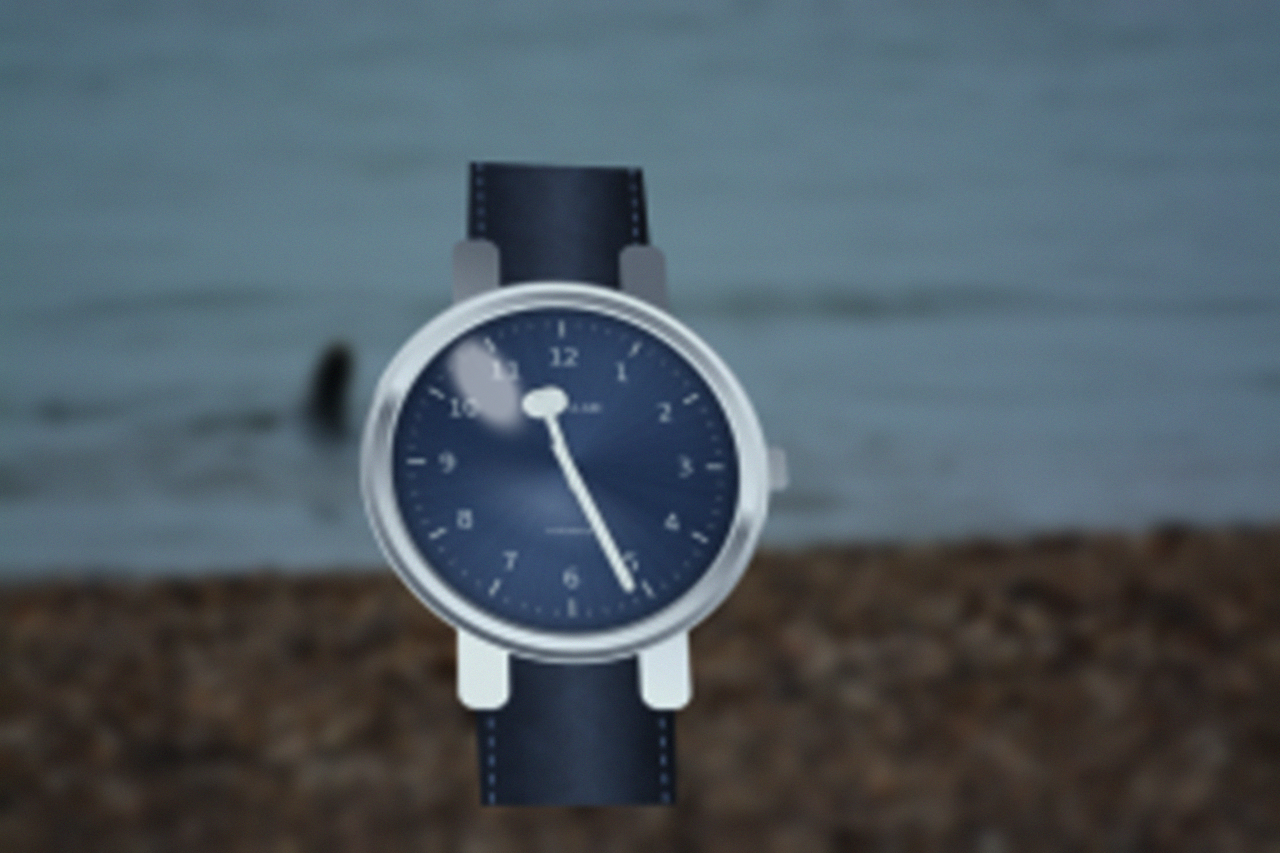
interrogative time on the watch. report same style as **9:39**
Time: **11:26**
